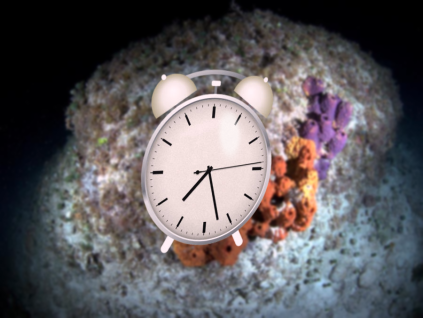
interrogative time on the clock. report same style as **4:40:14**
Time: **7:27:14**
